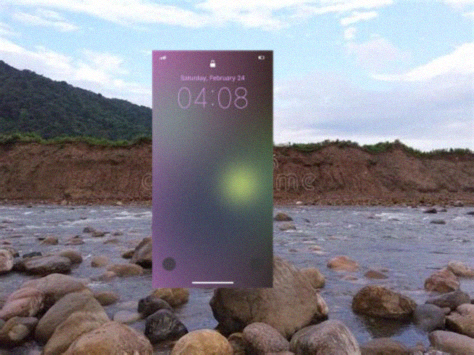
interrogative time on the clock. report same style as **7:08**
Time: **4:08**
